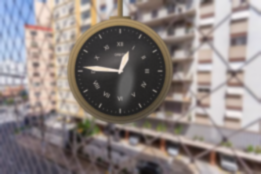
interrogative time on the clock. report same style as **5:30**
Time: **12:46**
